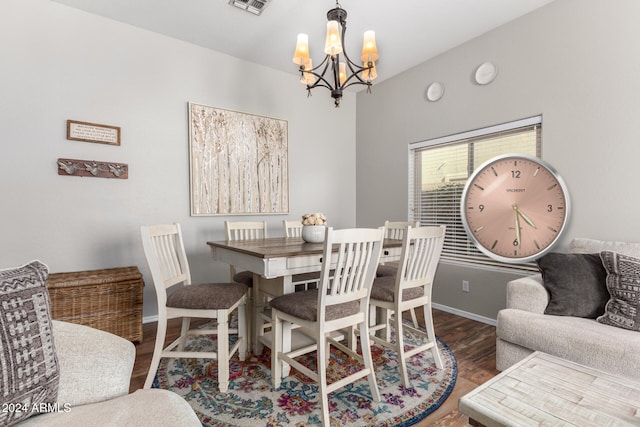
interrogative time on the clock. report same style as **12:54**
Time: **4:29**
